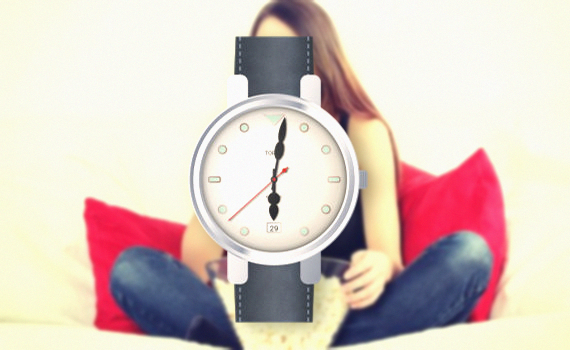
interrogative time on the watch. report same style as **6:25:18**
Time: **6:01:38**
